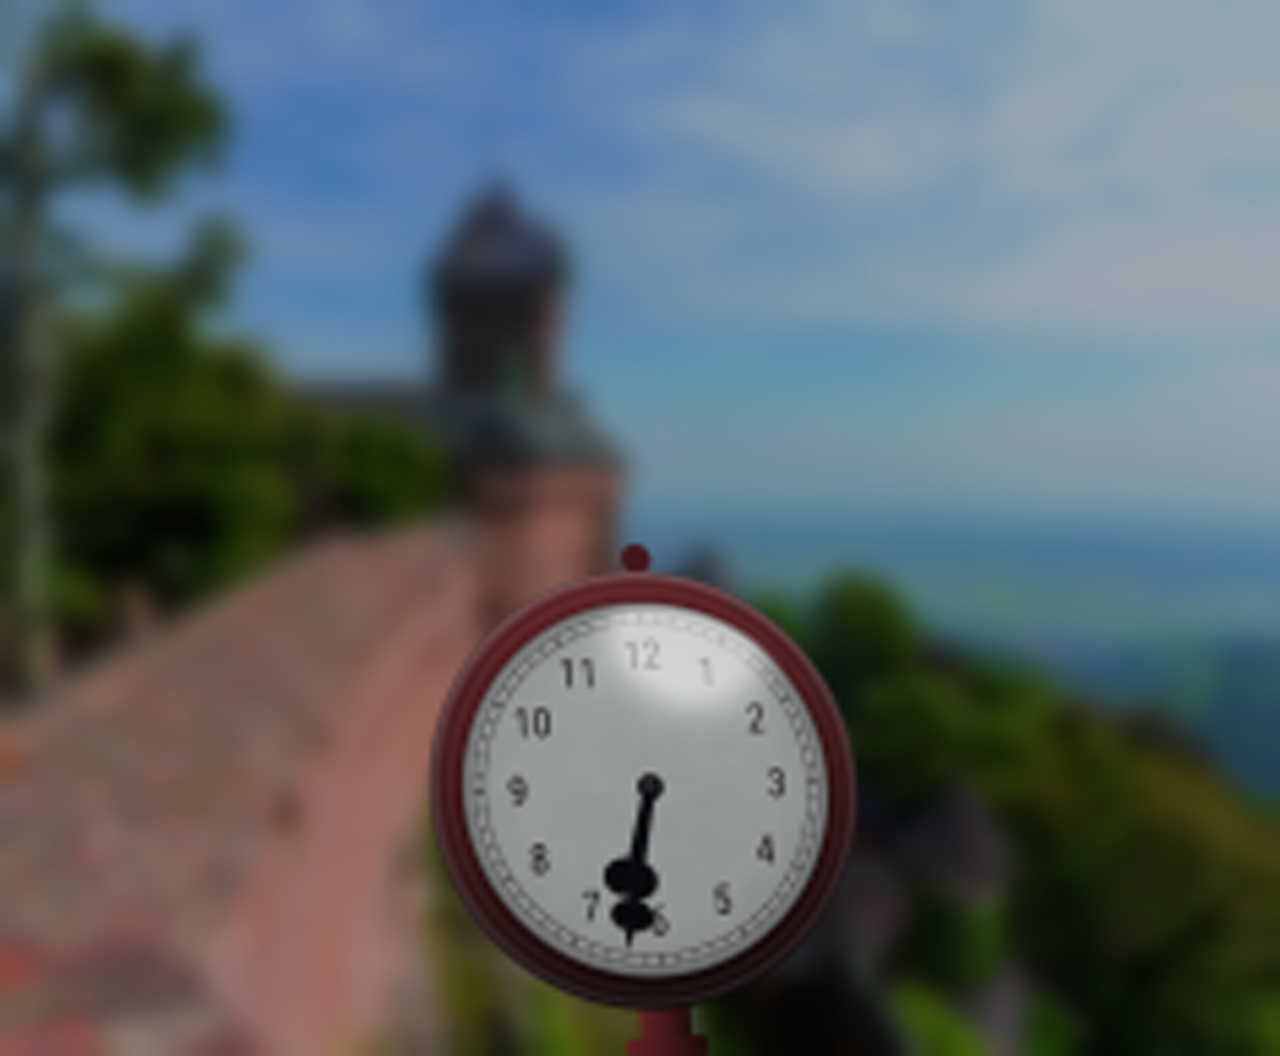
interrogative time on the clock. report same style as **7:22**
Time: **6:32**
